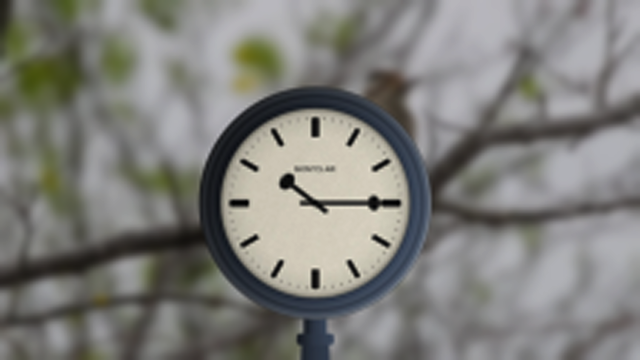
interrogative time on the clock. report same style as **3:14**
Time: **10:15**
